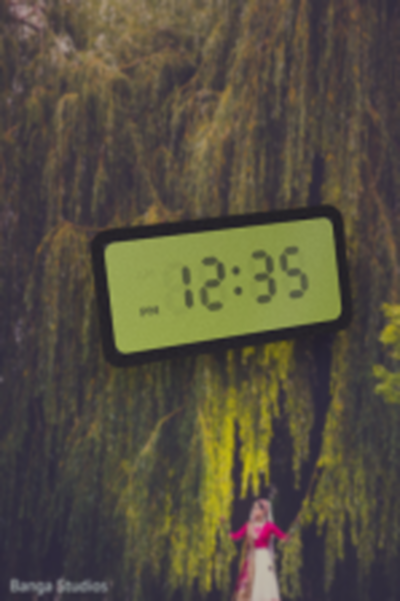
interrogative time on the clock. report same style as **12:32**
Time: **12:35**
